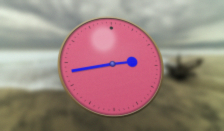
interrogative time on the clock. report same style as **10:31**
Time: **2:43**
